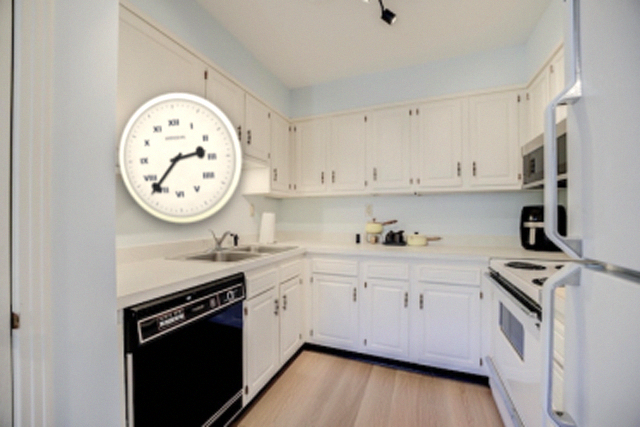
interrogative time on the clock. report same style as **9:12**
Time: **2:37**
